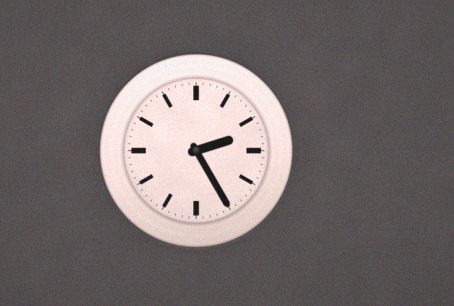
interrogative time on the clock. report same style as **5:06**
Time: **2:25**
